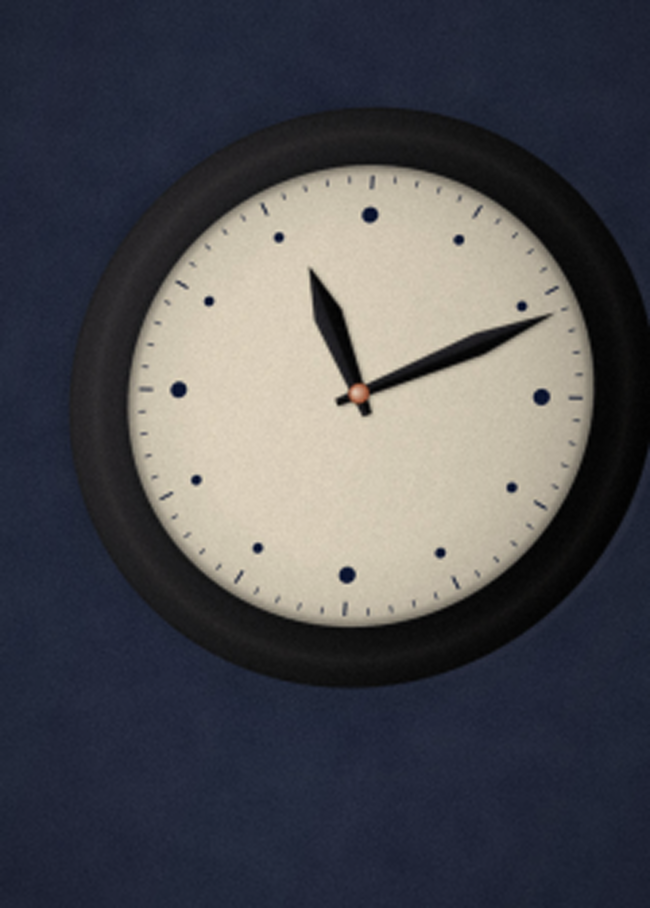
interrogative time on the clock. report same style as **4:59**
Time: **11:11**
